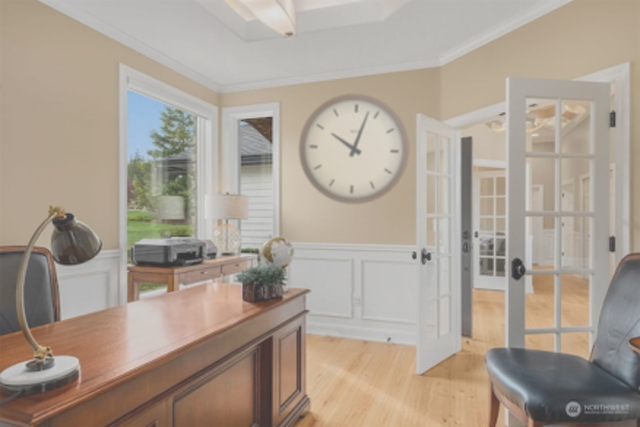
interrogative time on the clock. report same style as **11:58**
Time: **10:03**
